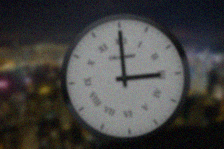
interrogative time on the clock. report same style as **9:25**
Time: **3:00**
